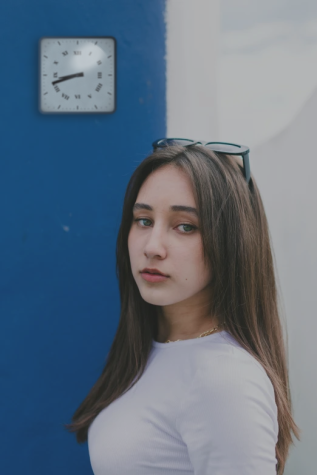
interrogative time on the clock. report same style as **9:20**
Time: **8:42**
